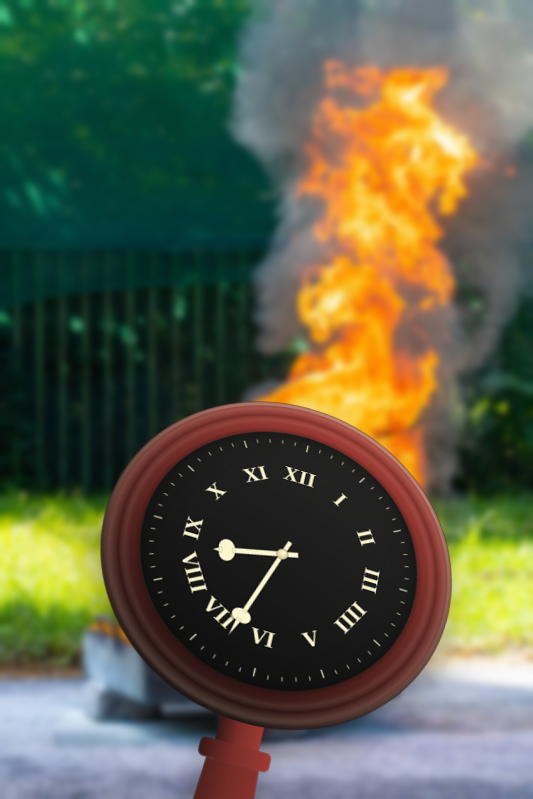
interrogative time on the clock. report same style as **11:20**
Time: **8:33**
